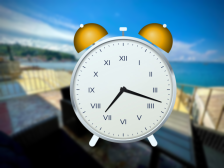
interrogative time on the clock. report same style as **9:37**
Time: **7:18**
